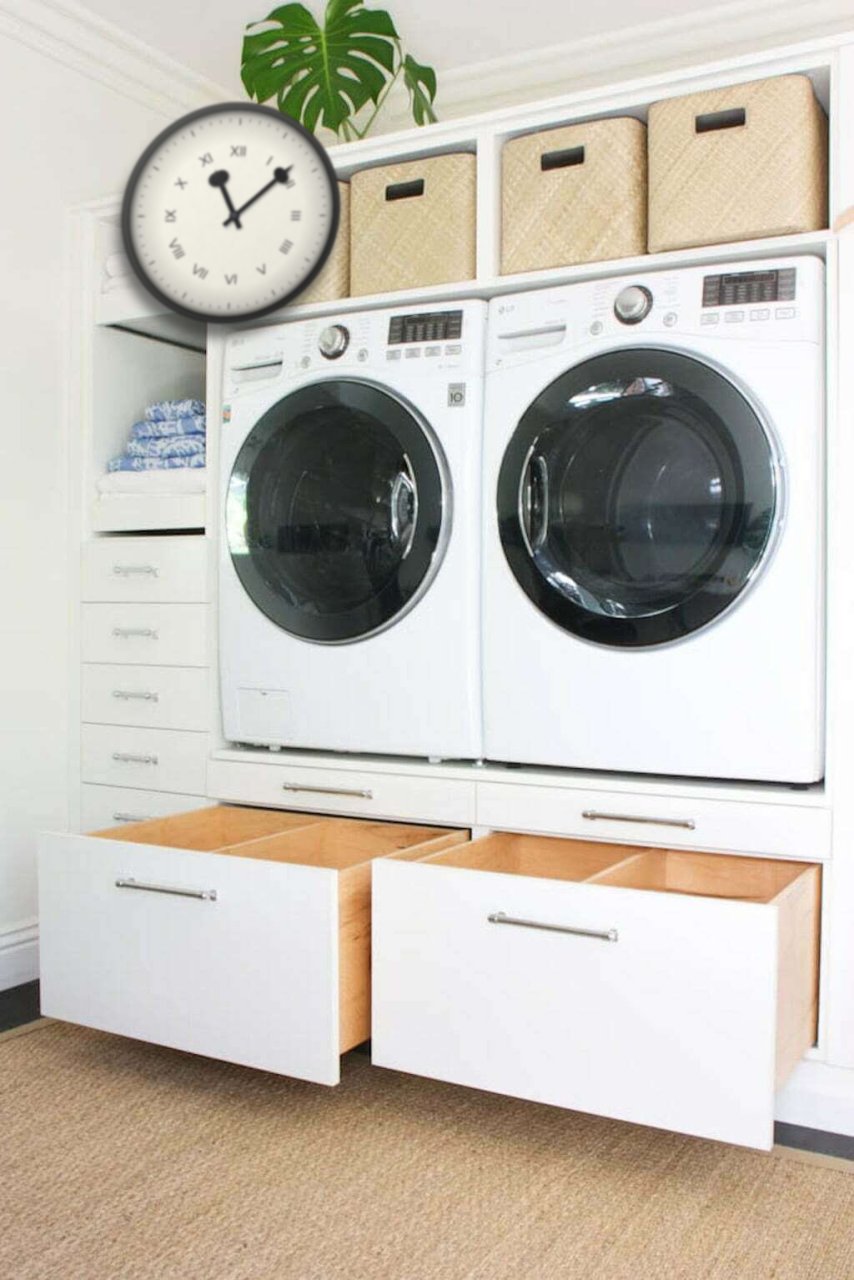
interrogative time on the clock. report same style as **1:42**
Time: **11:08**
